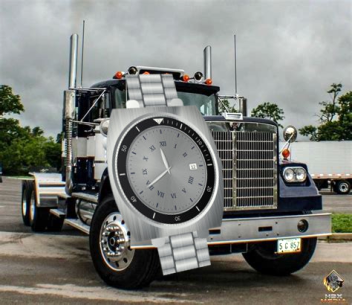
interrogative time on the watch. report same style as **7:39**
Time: **11:40**
